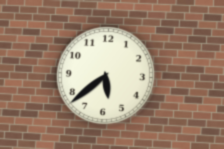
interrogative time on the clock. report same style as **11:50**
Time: **5:38**
